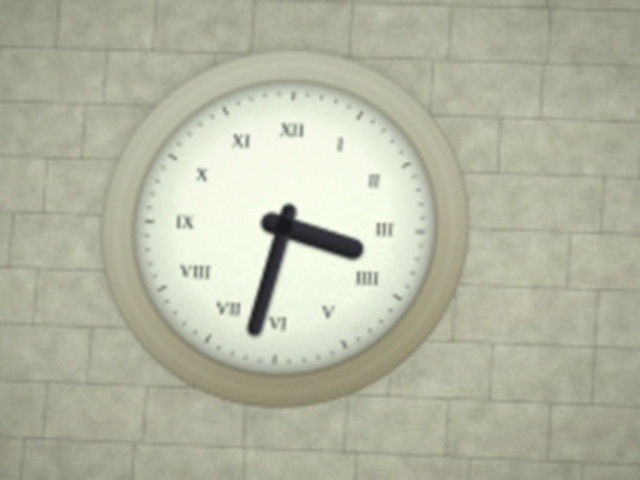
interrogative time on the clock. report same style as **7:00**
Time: **3:32**
